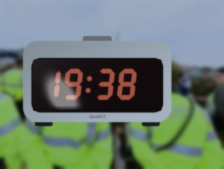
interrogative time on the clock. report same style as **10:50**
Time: **19:38**
